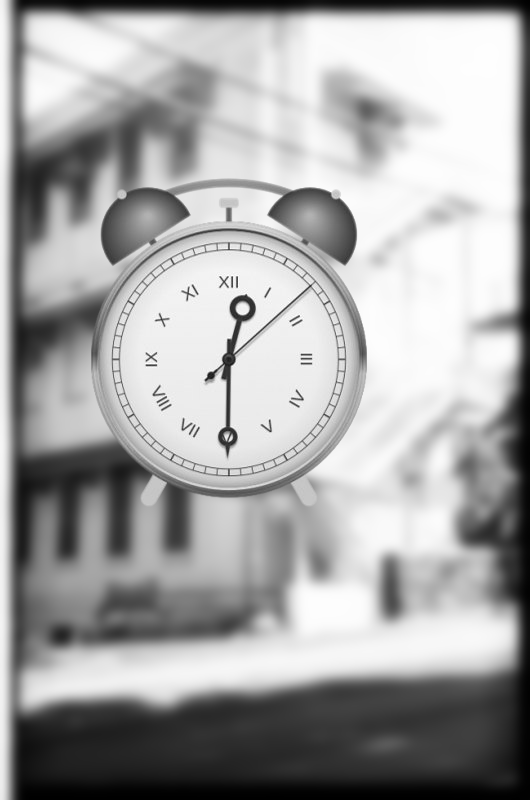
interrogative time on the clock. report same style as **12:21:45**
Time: **12:30:08**
